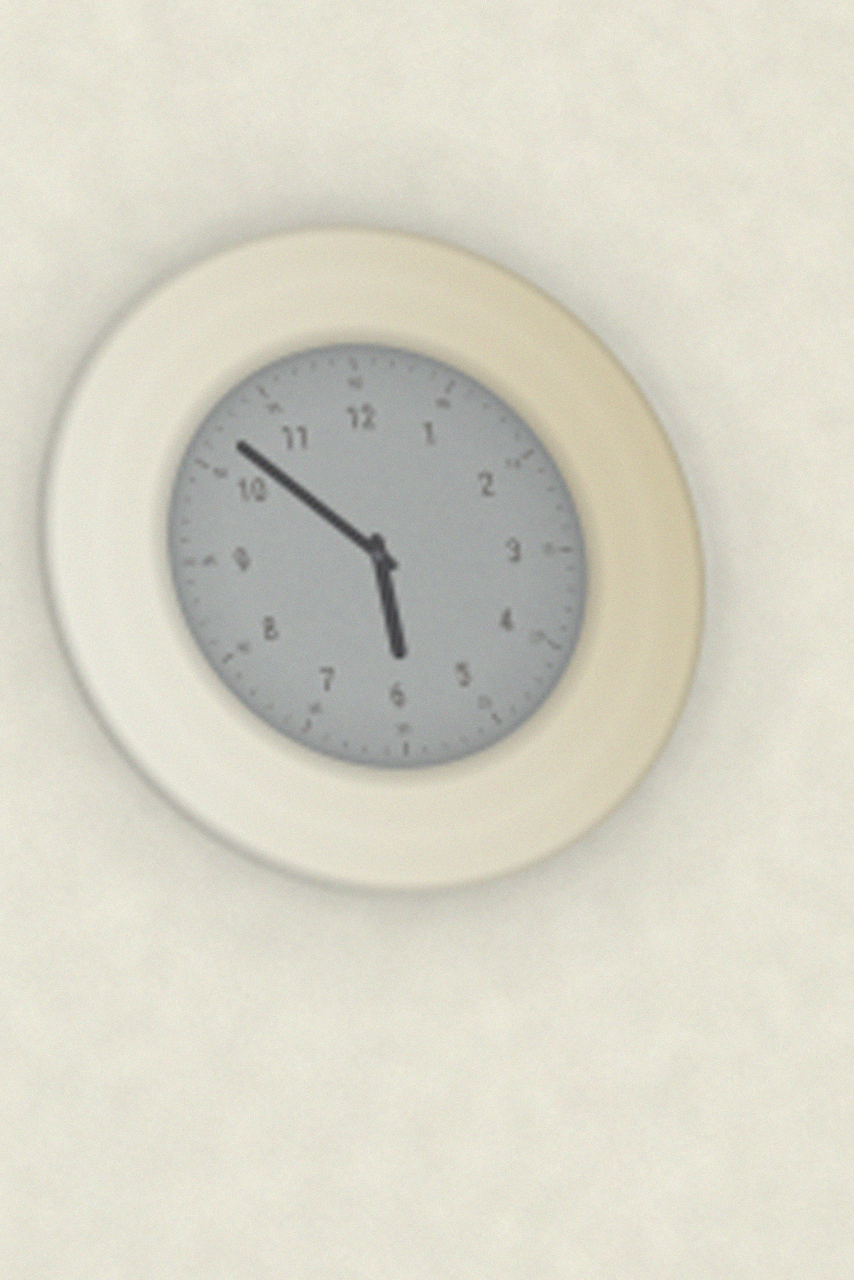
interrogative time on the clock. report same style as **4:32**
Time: **5:52**
